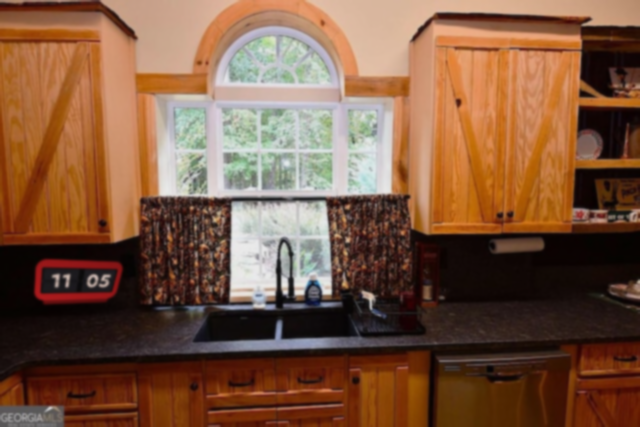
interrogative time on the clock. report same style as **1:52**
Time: **11:05**
